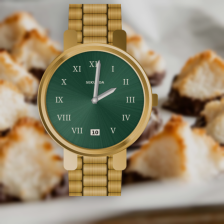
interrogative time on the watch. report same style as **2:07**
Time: **2:01**
